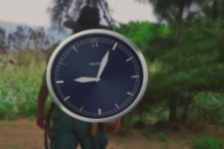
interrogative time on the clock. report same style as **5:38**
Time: **9:04**
